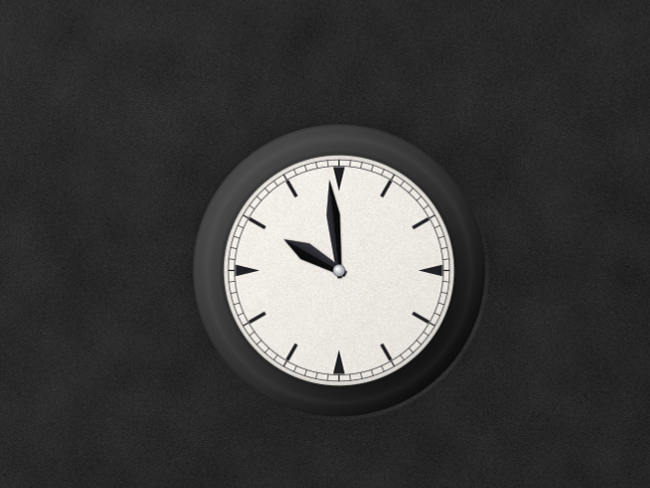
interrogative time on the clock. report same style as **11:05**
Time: **9:59**
